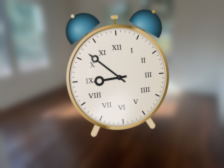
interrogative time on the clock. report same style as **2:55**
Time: **8:52**
